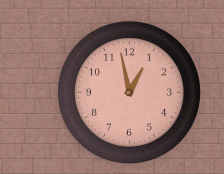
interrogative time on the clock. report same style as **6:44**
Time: **12:58**
